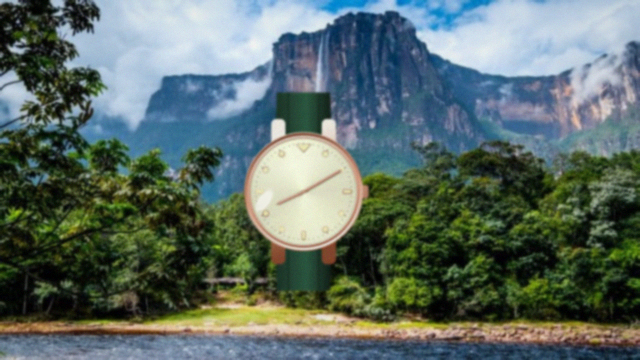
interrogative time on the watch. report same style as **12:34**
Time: **8:10**
